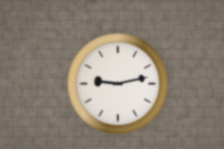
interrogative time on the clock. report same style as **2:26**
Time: **9:13**
